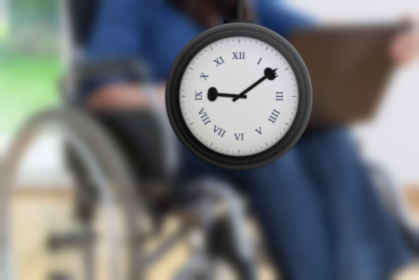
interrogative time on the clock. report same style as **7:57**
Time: **9:09**
